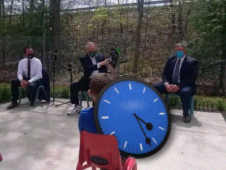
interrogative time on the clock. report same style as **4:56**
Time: **4:27**
